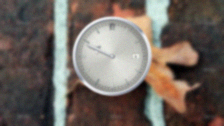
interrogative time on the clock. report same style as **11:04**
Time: **9:49**
